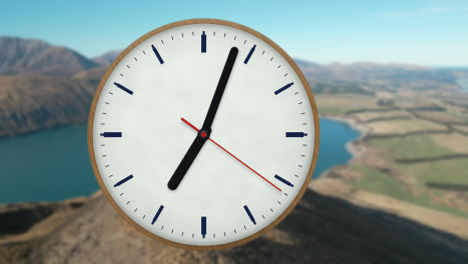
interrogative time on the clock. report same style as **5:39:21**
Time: **7:03:21**
